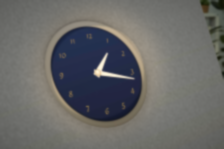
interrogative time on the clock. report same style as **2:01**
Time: **1:17**
